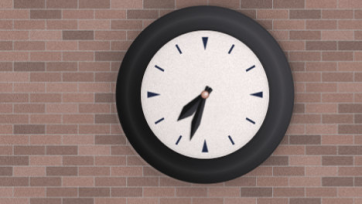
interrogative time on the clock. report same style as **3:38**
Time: **7:33**
